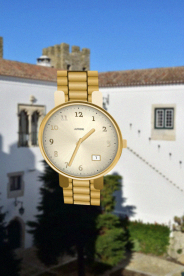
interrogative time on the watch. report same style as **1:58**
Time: **1:34**
